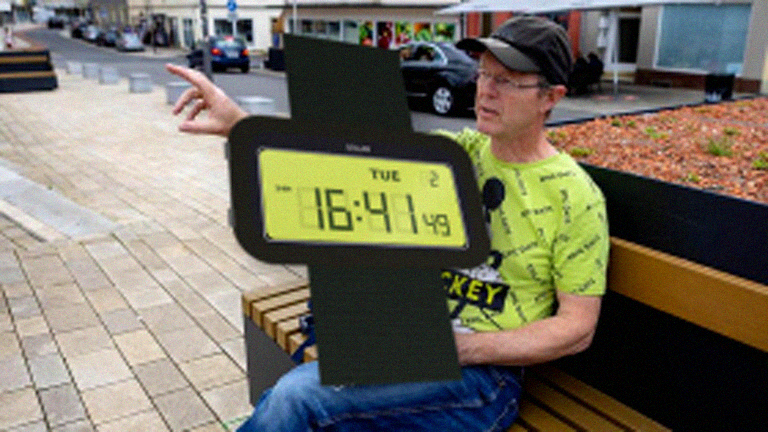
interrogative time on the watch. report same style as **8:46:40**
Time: **16:41:49**
